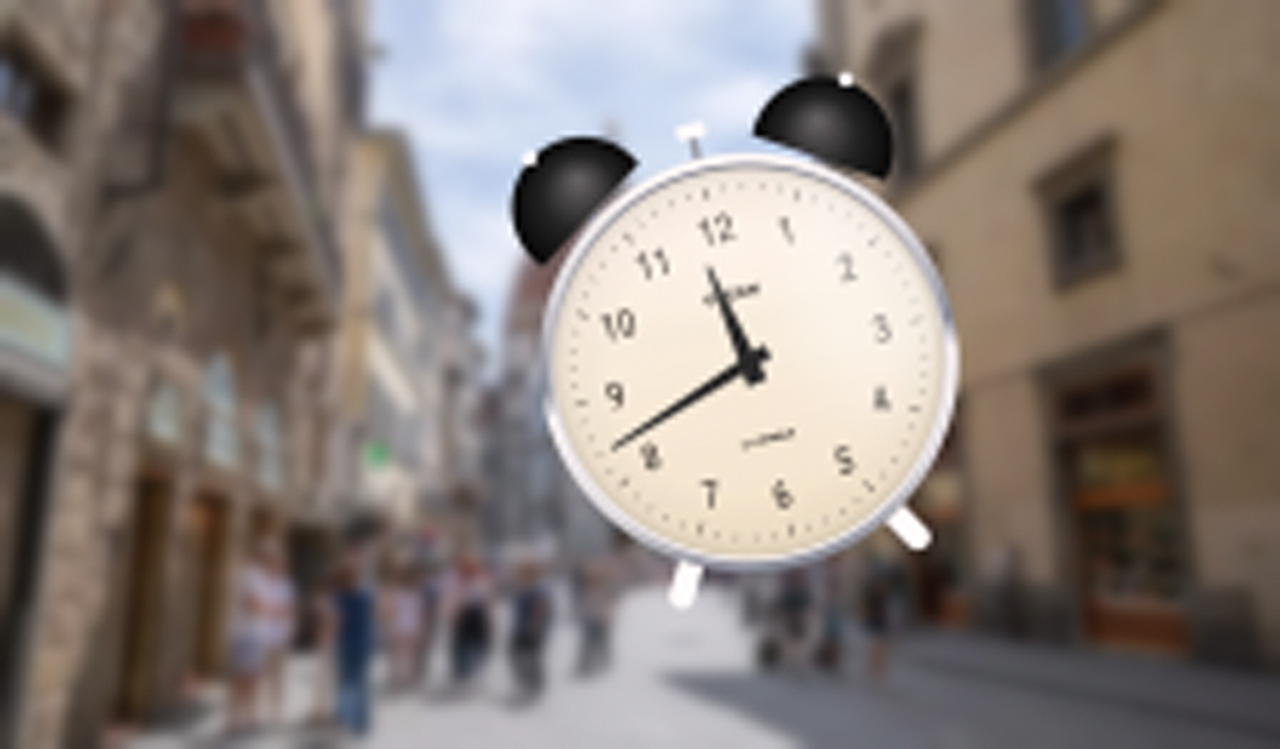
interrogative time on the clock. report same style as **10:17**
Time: **11:42**
